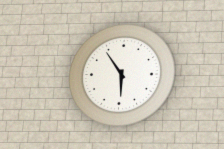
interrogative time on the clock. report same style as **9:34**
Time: **5:54**
